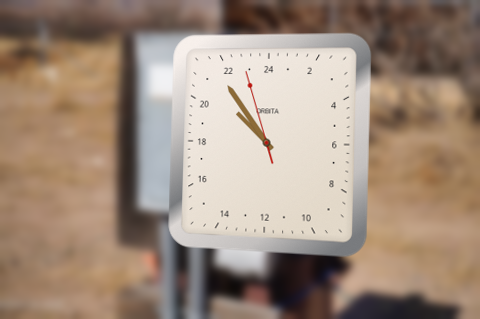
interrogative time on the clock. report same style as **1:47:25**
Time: **20:53:57**
